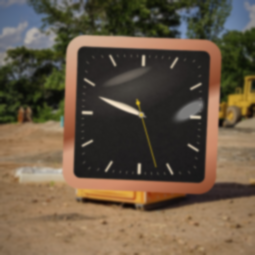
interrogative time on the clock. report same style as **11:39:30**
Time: **9:48:27**
